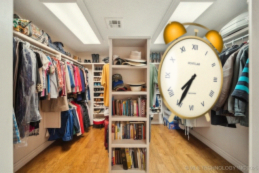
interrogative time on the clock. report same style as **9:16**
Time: **7:35**
